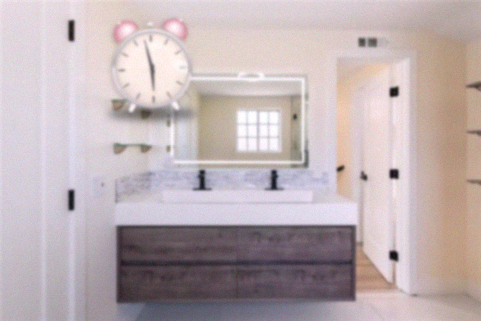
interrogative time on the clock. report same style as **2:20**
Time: **5:58**
